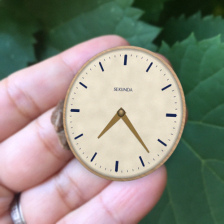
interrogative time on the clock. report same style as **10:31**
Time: **7:23**
